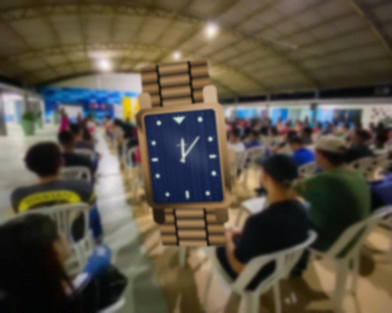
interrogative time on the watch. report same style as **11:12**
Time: **12:07**
